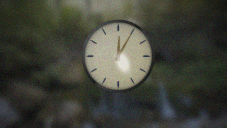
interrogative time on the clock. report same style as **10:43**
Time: **12:05**
